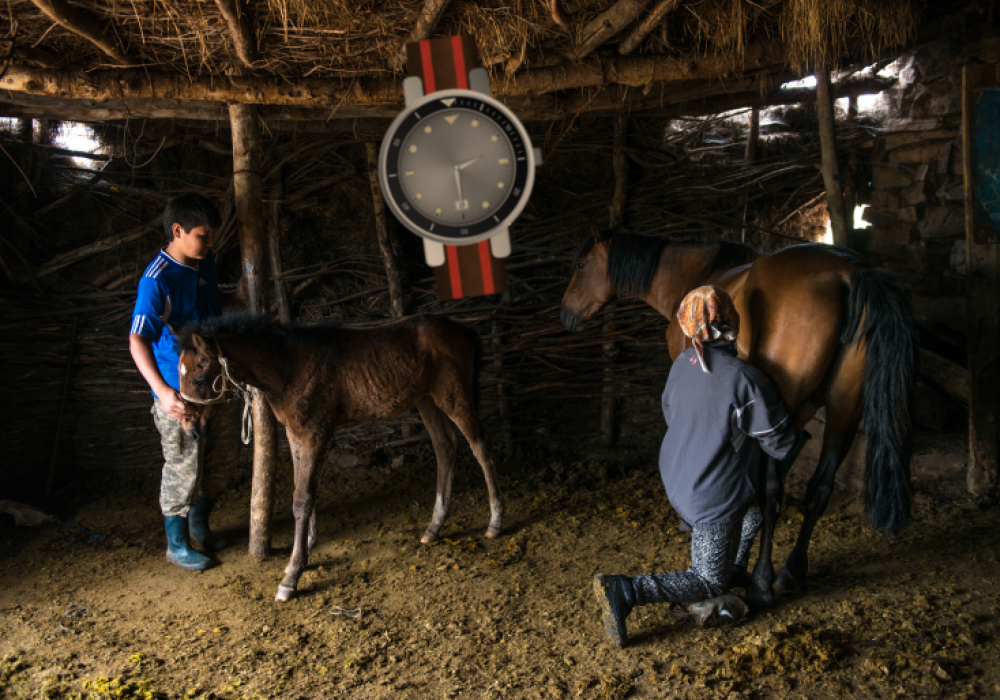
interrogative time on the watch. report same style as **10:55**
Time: **2:30**
